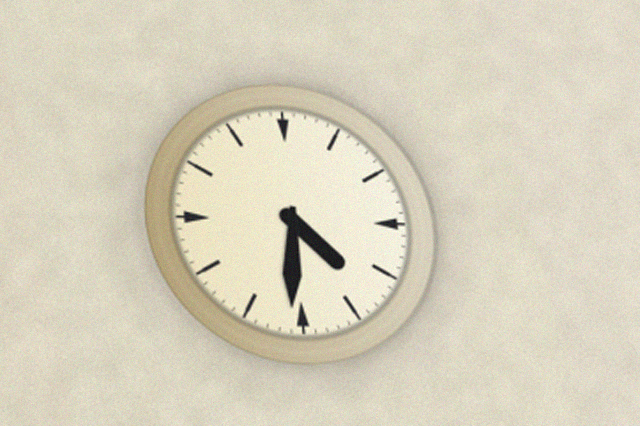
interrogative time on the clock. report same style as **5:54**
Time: **4:31**
